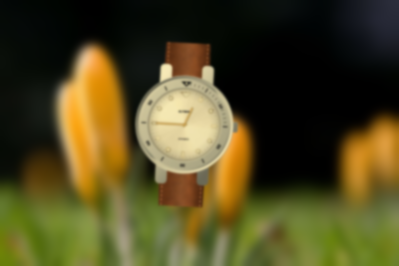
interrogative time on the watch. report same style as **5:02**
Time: **12:45**
